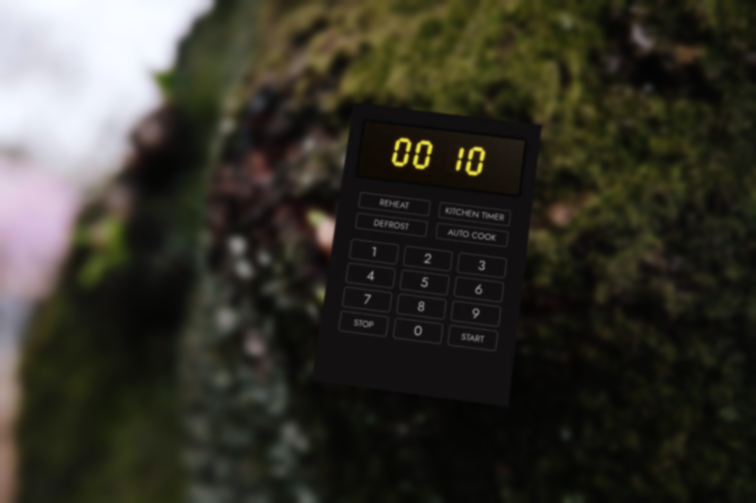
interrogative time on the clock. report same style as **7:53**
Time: **0:10**
